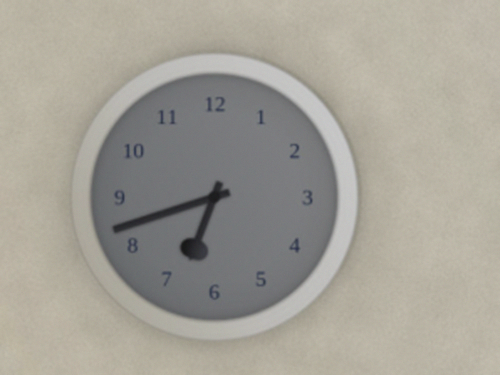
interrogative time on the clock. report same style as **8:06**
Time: **6:42**
